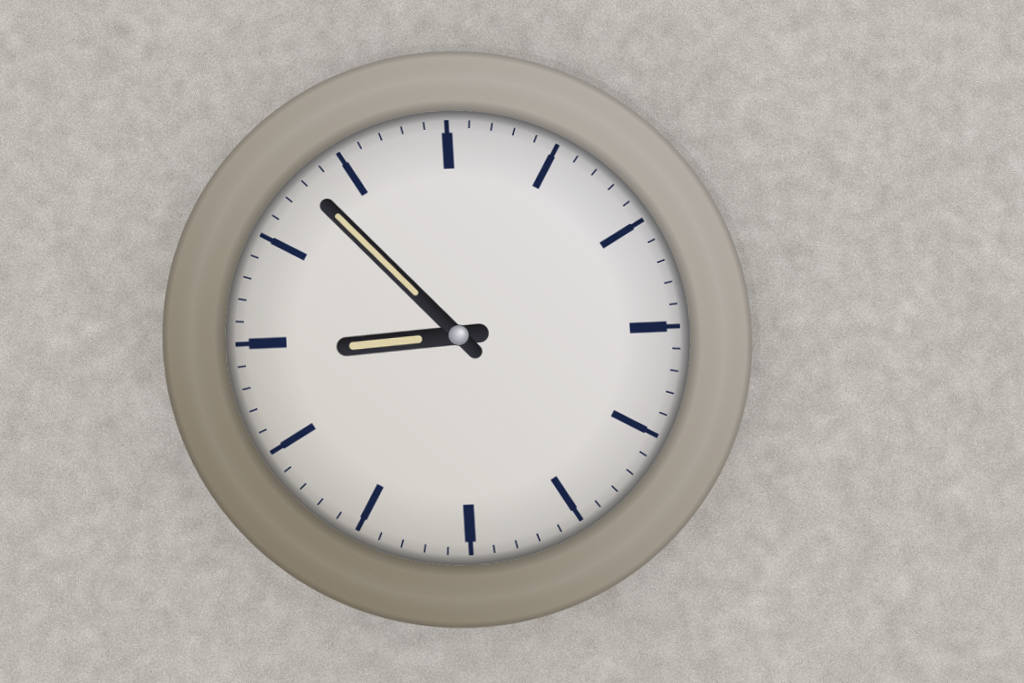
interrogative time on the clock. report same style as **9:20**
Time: **8:53**
